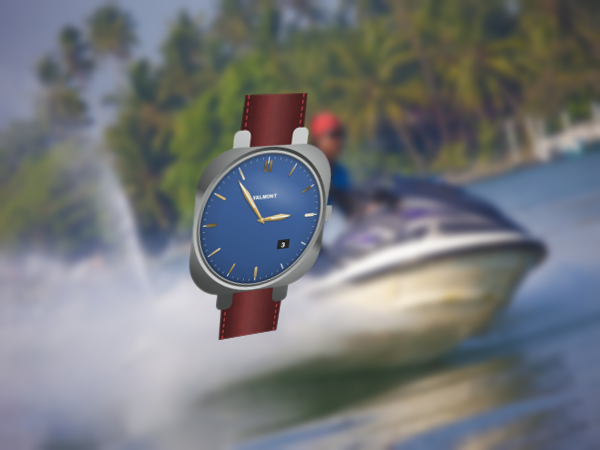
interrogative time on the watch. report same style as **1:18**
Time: **2:54**
